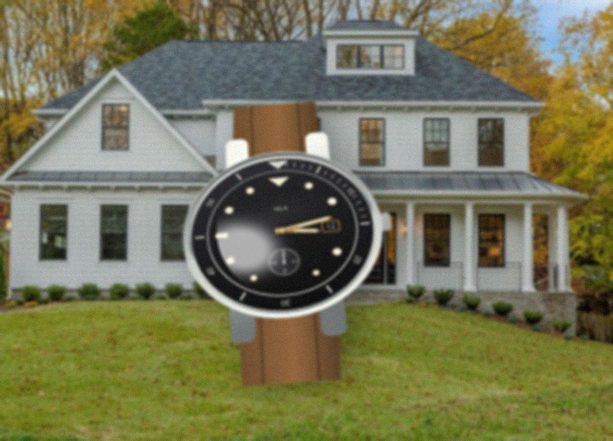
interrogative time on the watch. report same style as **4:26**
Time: **3:13**
